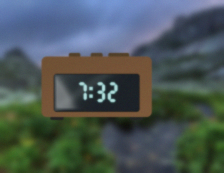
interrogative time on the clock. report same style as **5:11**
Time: **7:32**
